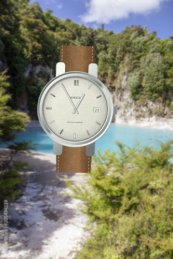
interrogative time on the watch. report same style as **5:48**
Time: **12:55**
